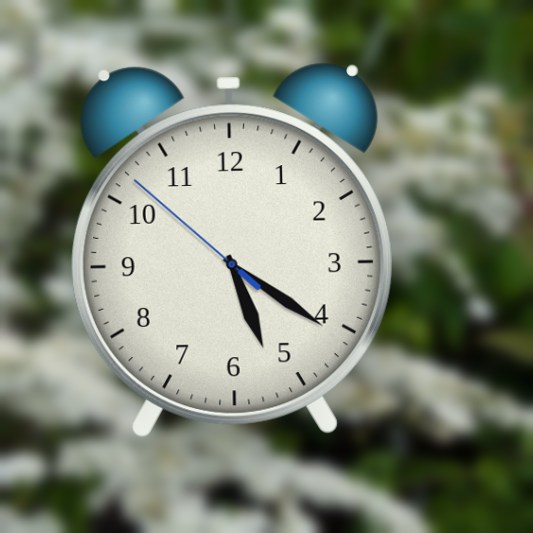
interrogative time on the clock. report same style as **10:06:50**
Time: **5:20:52**
